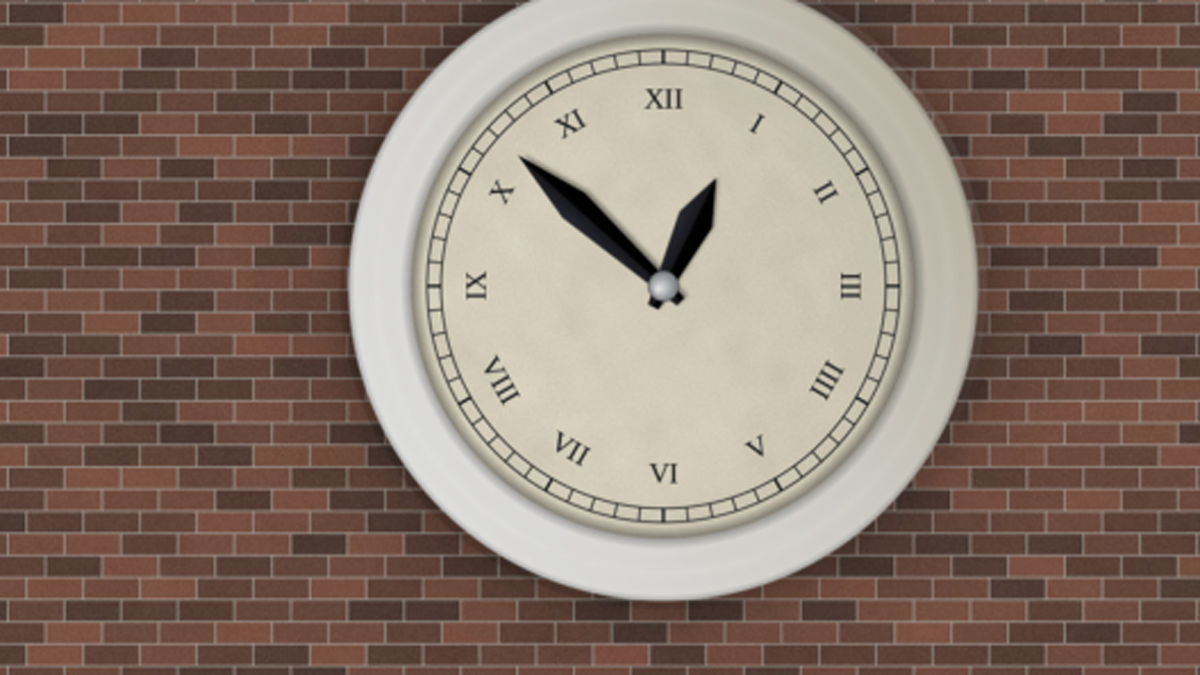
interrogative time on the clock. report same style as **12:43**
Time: **12:52**
